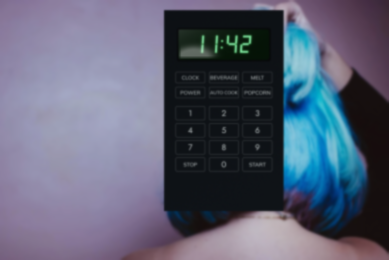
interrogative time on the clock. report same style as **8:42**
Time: **11:42**
